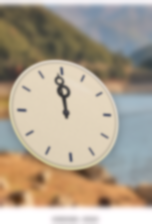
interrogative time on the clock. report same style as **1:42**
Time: **11:59**
